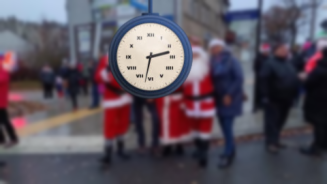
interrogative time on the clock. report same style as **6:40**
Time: **2:32**
